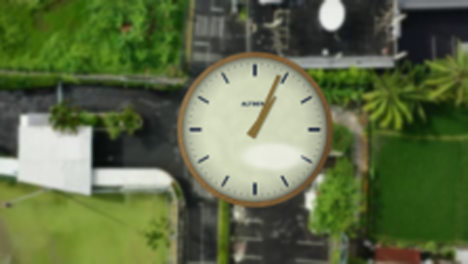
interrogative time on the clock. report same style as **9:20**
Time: **1:04**
